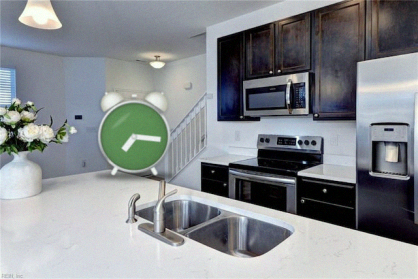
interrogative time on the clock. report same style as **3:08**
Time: **7:16**
